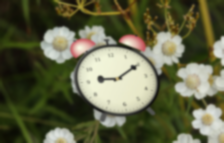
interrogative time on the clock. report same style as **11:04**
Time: **9:10**
